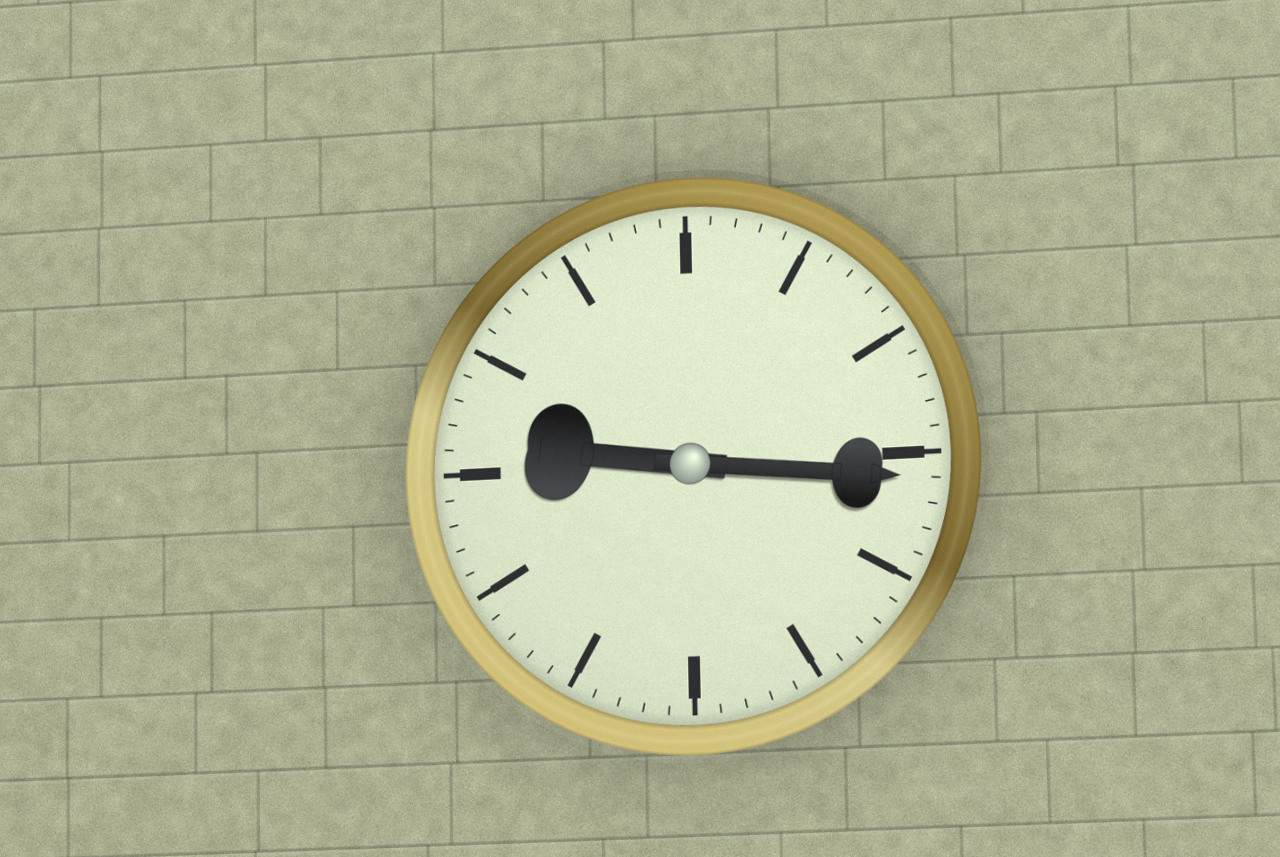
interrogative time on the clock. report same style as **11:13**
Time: **9:16**
